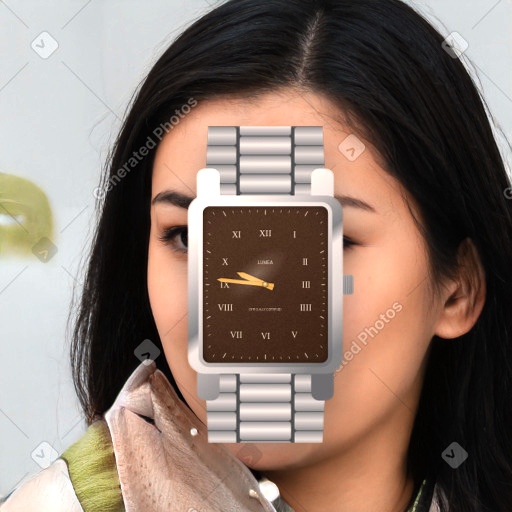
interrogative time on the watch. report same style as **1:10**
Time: **9:46**
